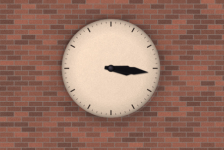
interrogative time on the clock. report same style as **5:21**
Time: **3:16**
